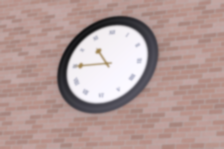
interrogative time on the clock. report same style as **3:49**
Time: **10:45**
